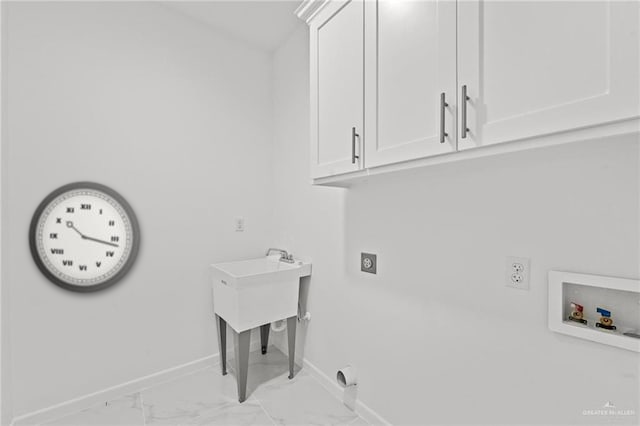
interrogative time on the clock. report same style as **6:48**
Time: **10:17**
